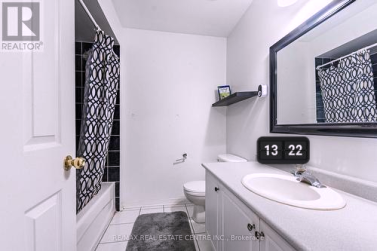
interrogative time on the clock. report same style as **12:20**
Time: **13:22**
